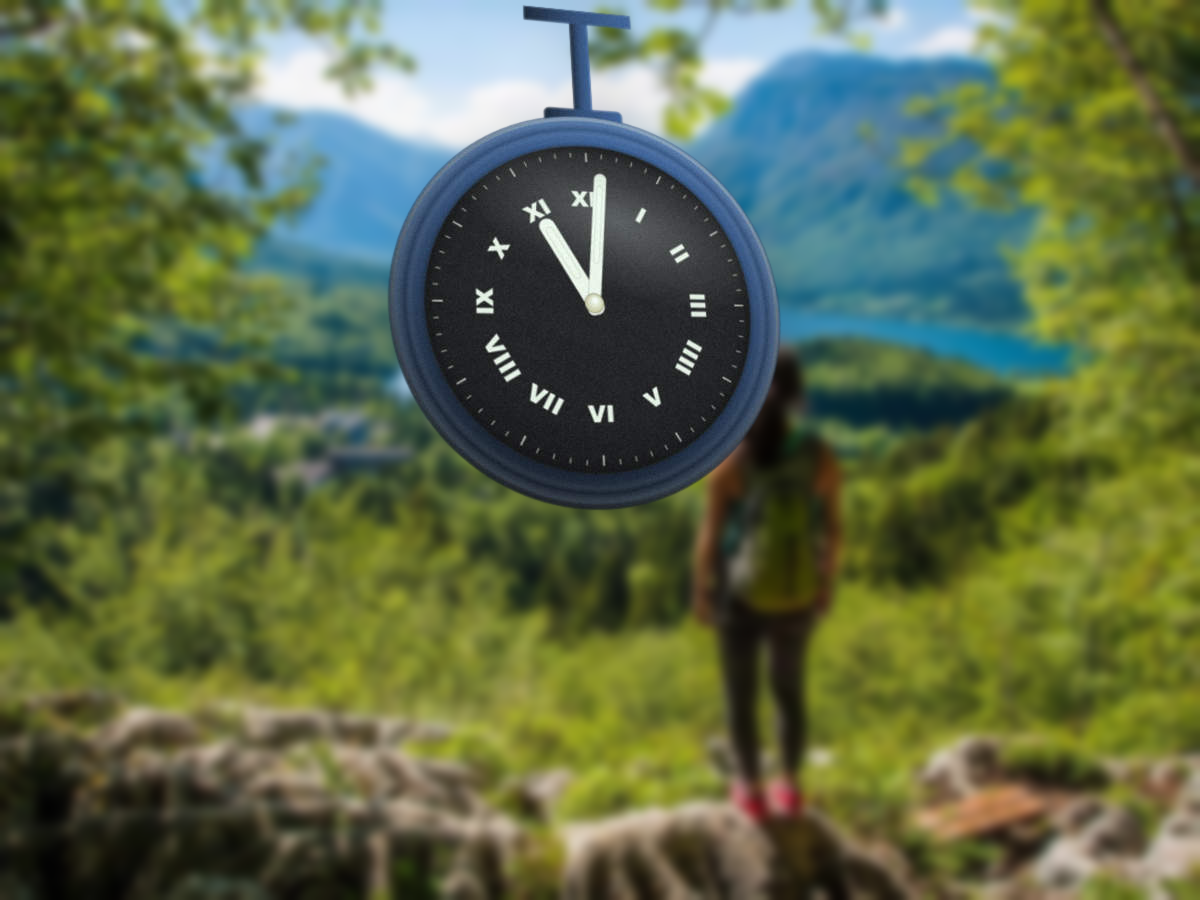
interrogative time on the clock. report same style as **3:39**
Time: **11:01**
